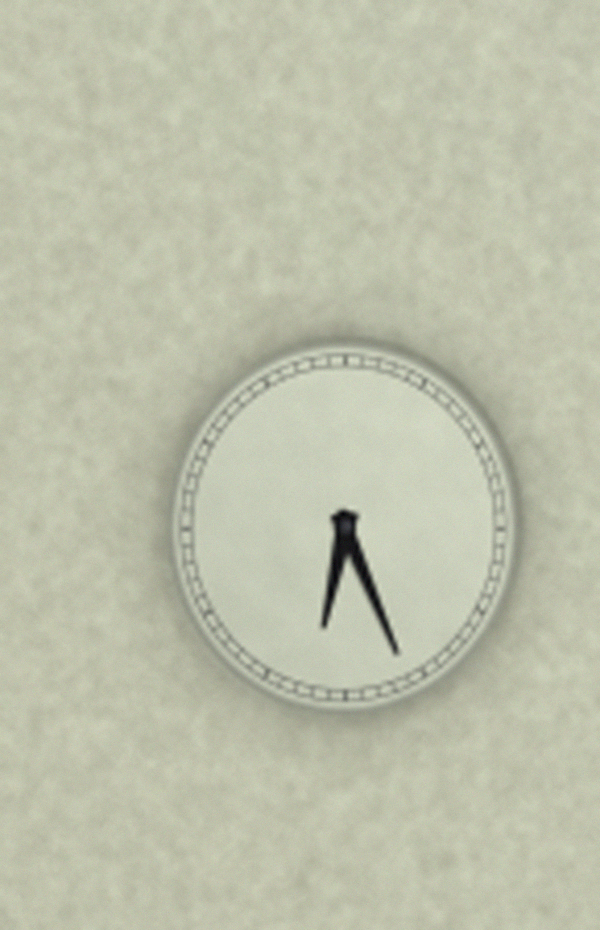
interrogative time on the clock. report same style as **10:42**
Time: **6:26**
